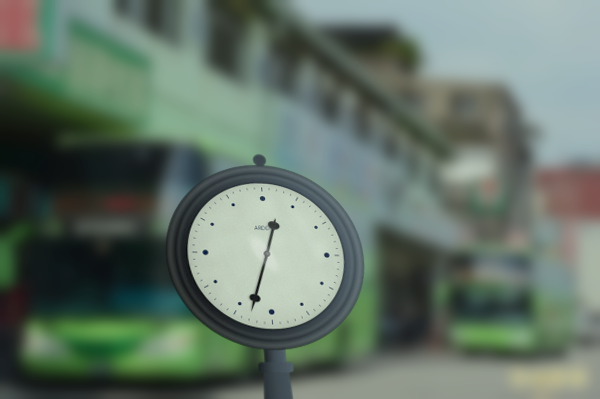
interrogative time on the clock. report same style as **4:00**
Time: **12:33**
